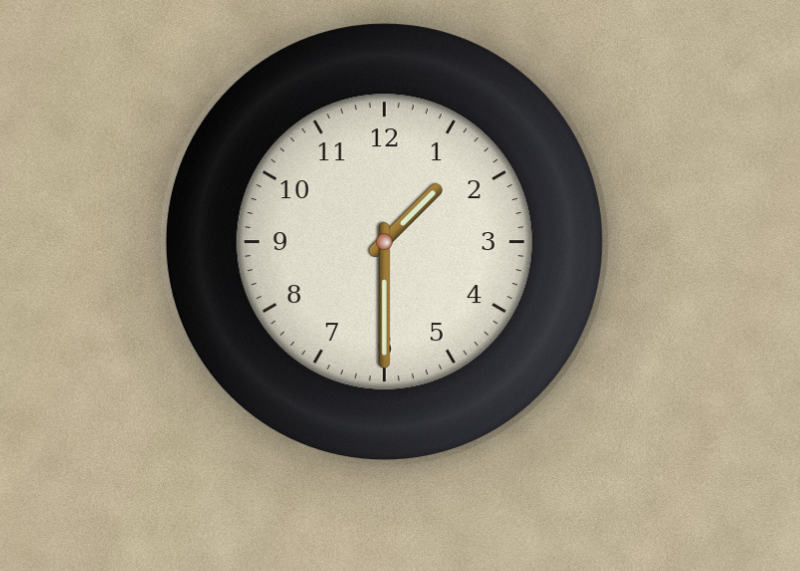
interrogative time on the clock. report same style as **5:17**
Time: **1:30**
